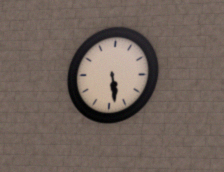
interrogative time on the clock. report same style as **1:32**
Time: **5:28**
